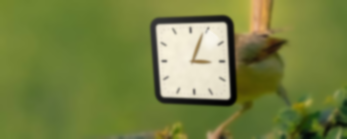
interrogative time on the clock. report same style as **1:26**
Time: **3:04**
